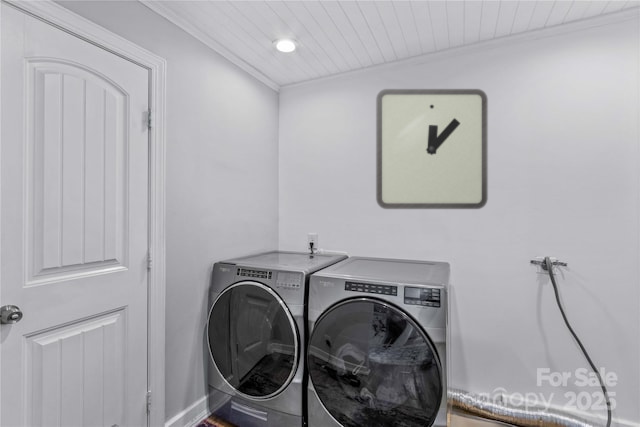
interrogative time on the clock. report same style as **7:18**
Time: **12:07**
